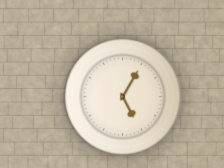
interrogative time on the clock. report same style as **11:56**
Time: **5:05**
